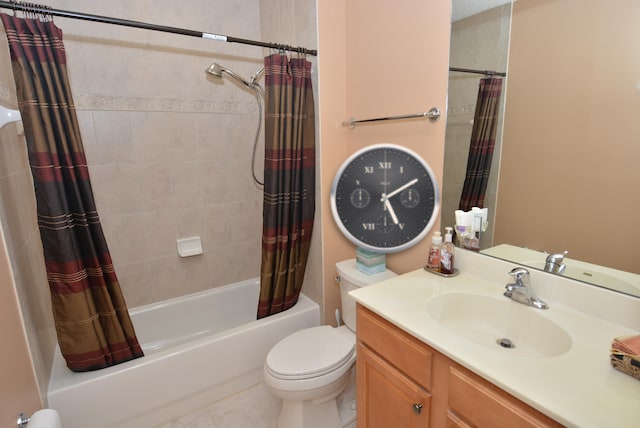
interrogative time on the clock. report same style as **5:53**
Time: **5:10**
